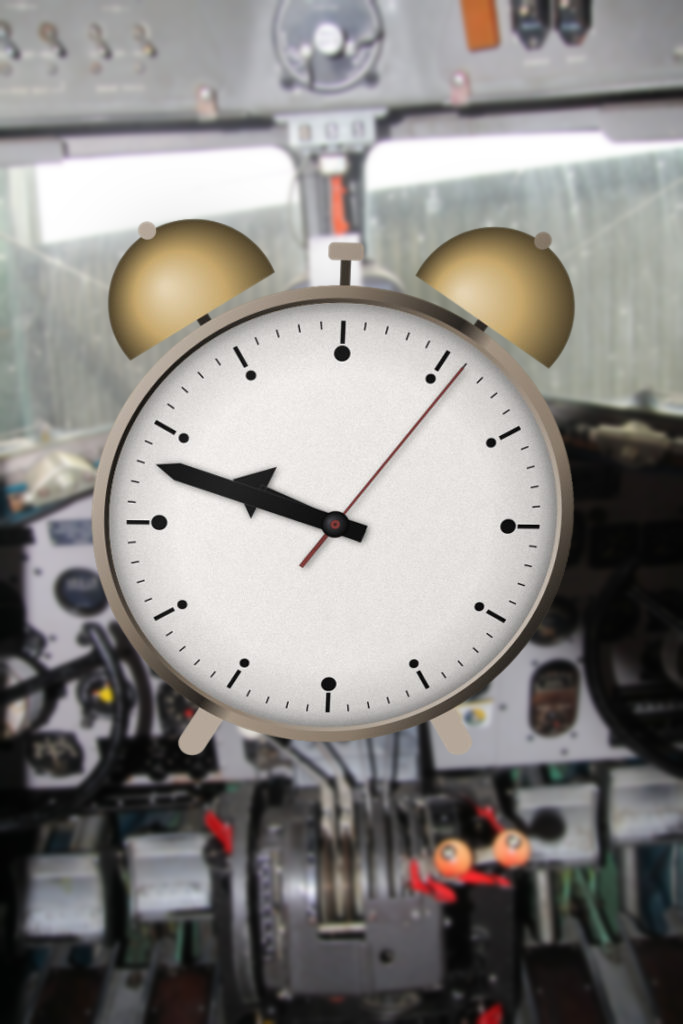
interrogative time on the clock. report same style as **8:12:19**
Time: **9:48:06**
